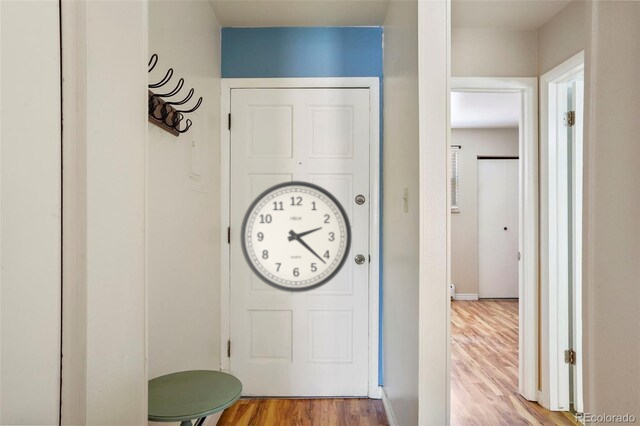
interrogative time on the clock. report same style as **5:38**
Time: **2:22**
